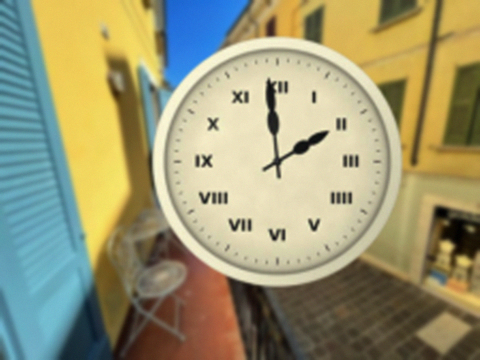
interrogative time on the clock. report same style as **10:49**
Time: **1:59**
